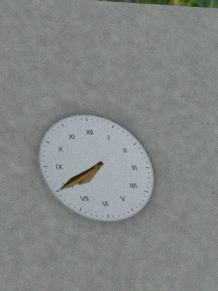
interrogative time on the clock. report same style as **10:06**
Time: **7:40**
